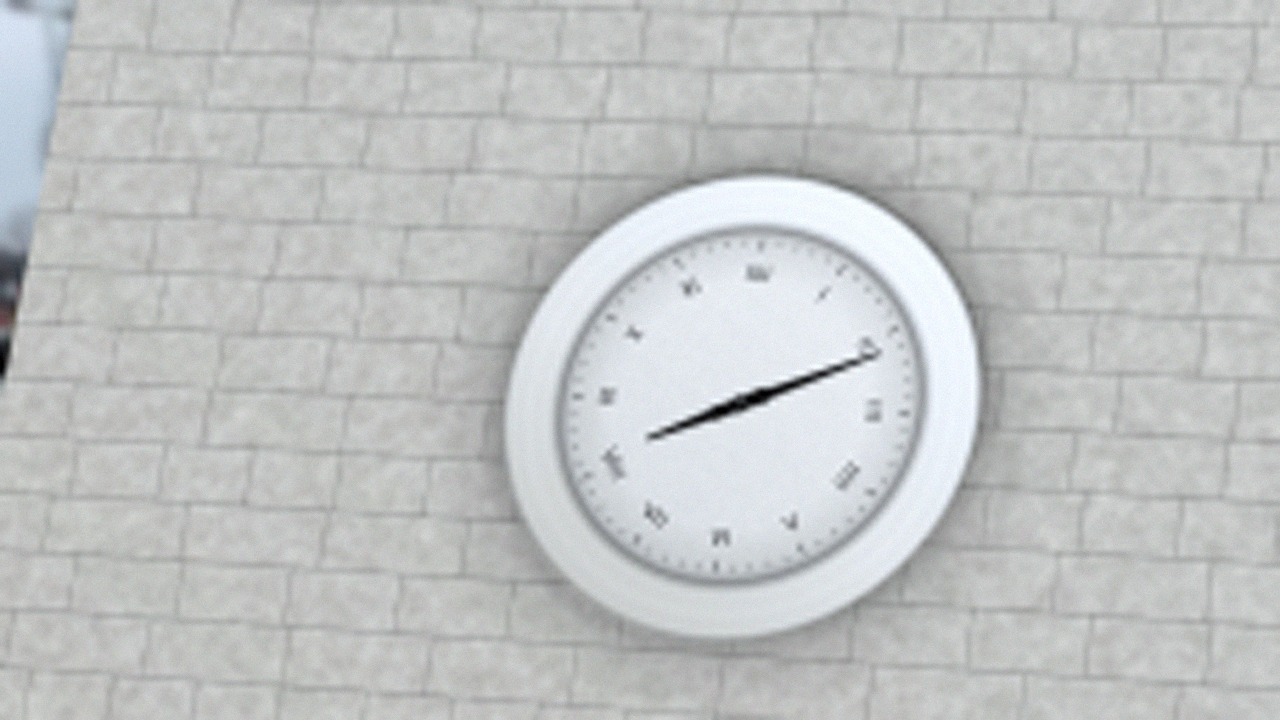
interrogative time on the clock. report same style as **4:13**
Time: **8:11**
